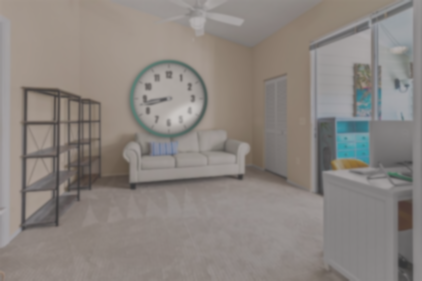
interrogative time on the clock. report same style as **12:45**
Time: **8:43**
